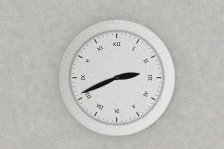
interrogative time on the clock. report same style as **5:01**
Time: **2:41**
